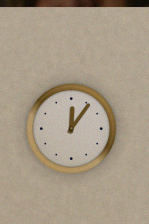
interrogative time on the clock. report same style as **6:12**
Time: **12:06**
